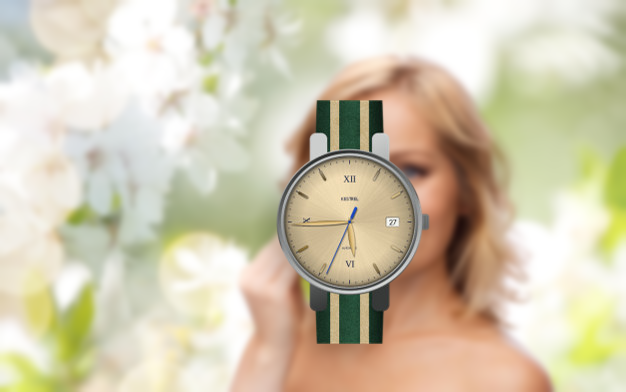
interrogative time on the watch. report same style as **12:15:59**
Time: **5:44:34**
